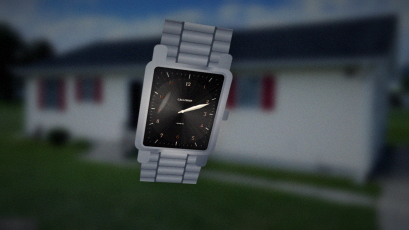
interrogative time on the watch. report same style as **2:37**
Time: **2:11**
